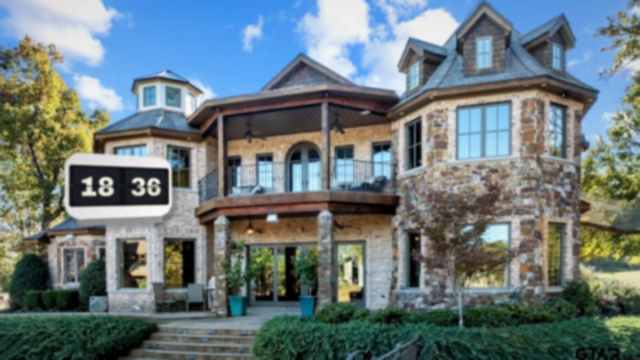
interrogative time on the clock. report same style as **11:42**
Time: **18:36**
